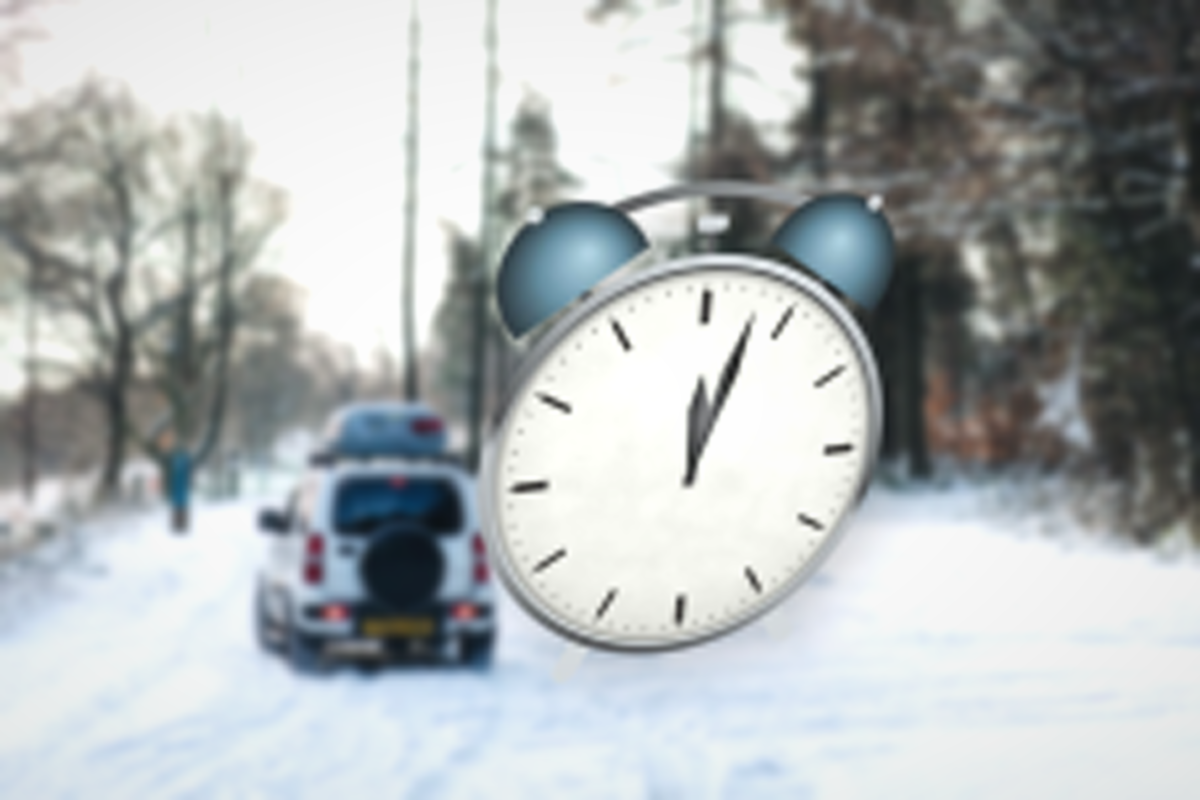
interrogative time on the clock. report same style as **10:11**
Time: **12:03**
